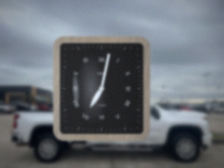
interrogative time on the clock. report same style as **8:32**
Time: **7:02**
